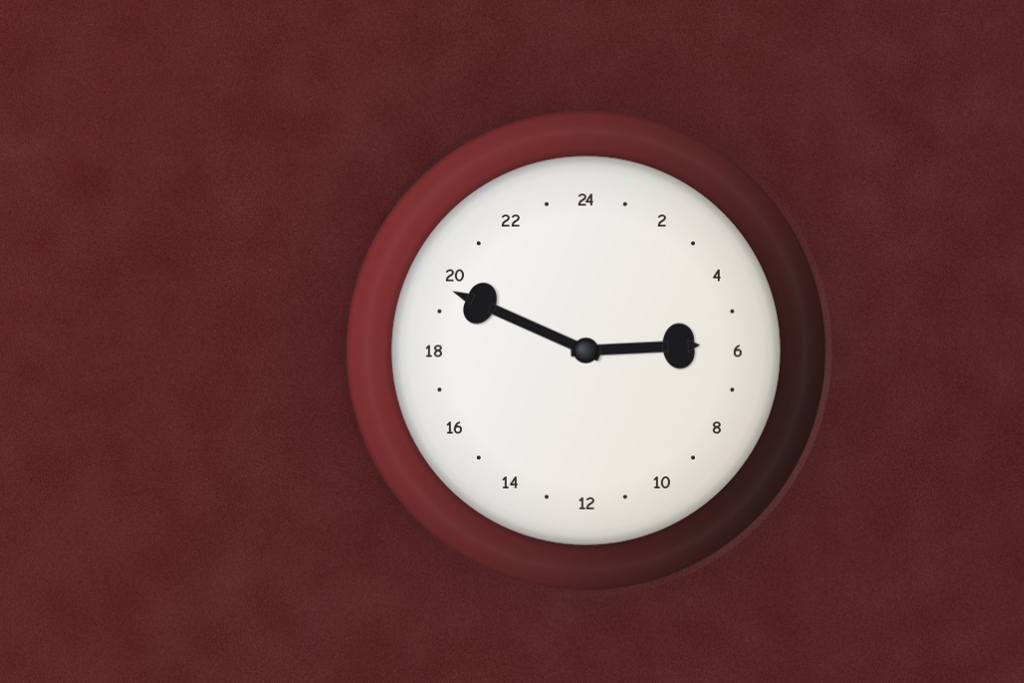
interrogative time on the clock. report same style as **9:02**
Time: **5:49**
